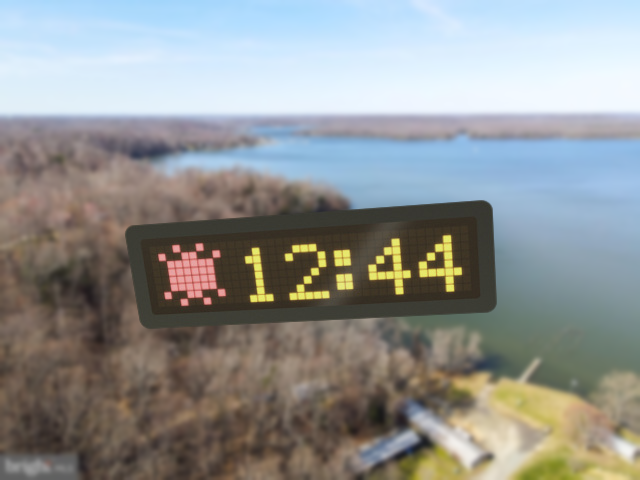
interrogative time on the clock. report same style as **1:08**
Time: **12:44**
